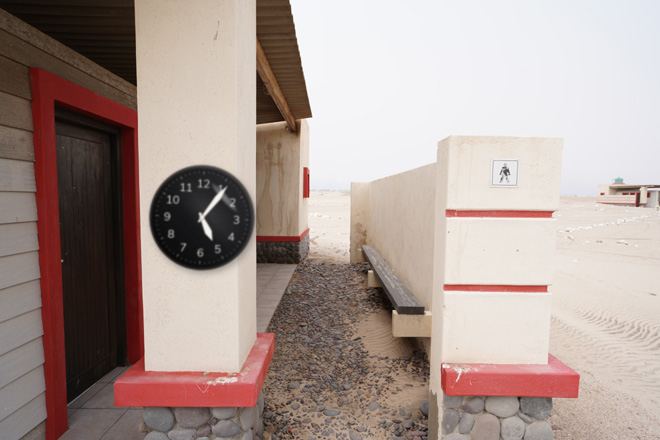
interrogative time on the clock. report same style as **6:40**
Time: **5:06**
